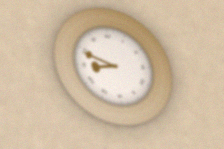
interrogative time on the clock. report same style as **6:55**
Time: **8:49**
